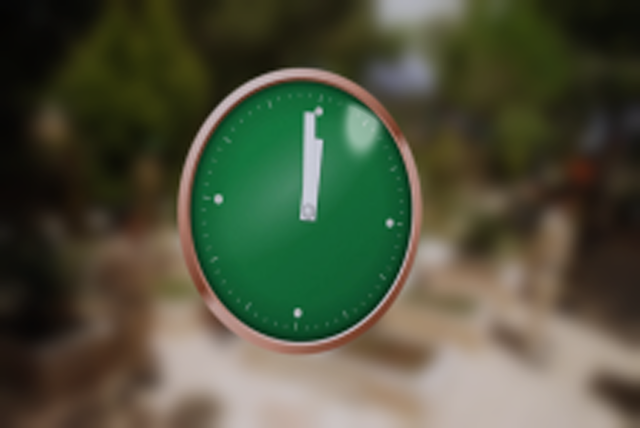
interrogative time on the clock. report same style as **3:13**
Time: **11:59**
